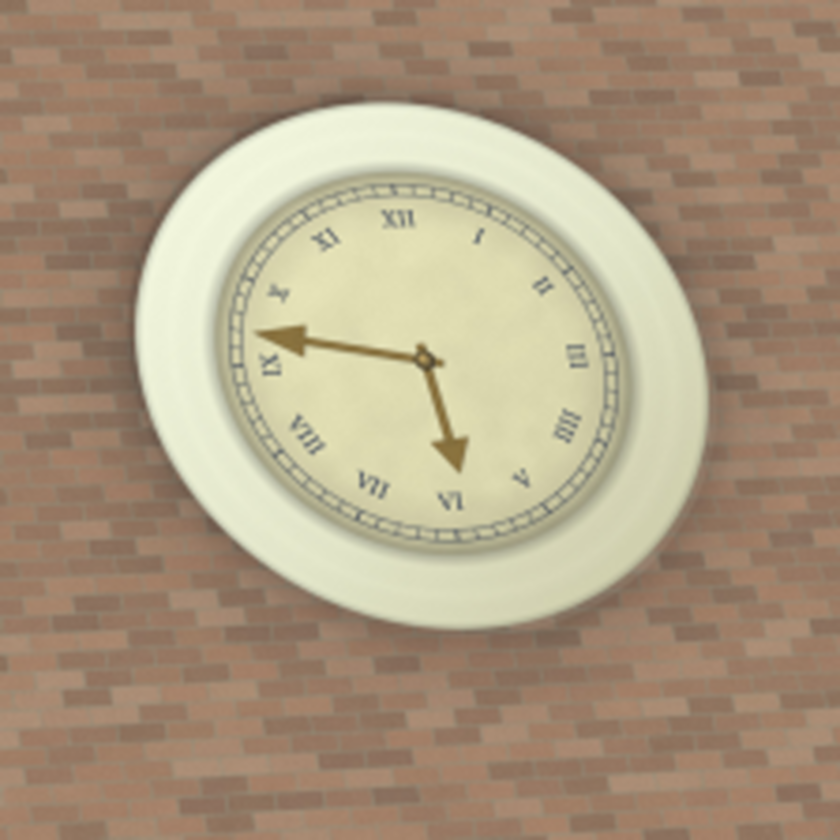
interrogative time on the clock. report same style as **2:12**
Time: **5:47**
